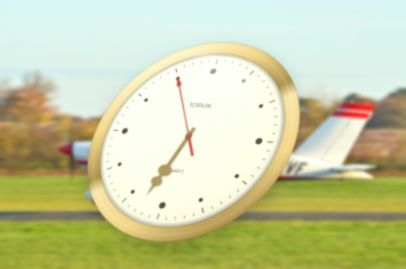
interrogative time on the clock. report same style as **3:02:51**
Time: **6:32:55**
